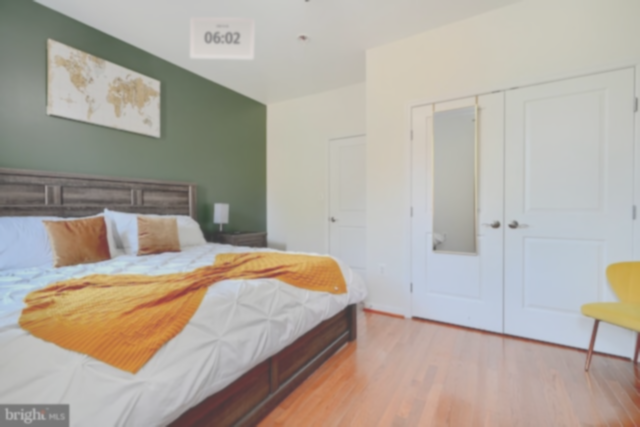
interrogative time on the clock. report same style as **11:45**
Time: **6:02**
